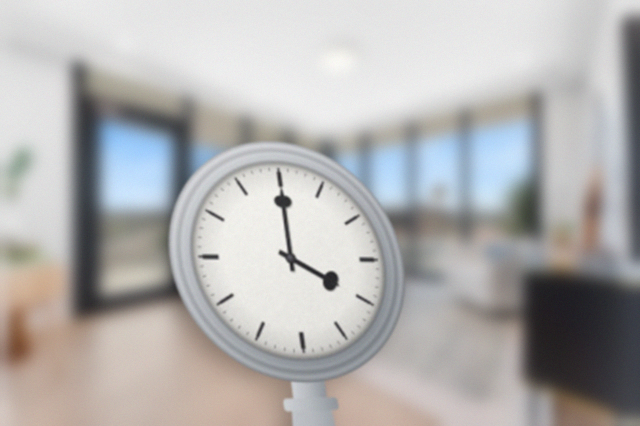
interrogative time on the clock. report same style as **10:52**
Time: **4:00**
